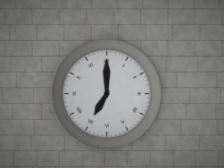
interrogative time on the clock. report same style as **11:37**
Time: **7:00**
